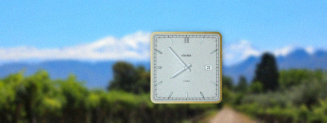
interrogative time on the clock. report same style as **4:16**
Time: **7:53**
